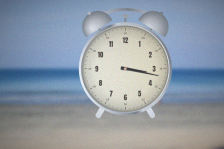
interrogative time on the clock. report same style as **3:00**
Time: **3:17**
